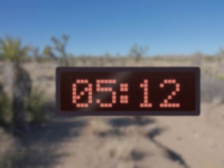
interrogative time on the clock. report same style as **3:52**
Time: **5:12**
